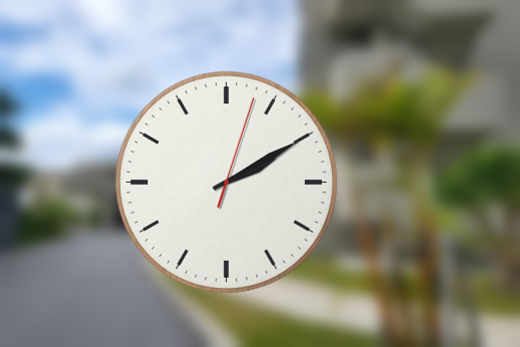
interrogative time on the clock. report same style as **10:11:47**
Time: **2:10:03**
